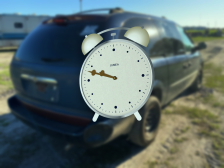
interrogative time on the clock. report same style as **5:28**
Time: **9:48**
